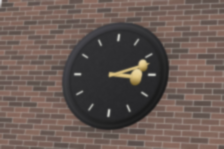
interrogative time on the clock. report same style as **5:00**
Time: **3:12**
